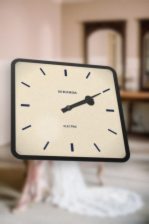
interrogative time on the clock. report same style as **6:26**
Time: **2:10**
